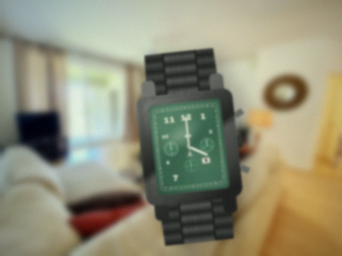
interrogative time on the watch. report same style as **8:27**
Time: **4:00**
